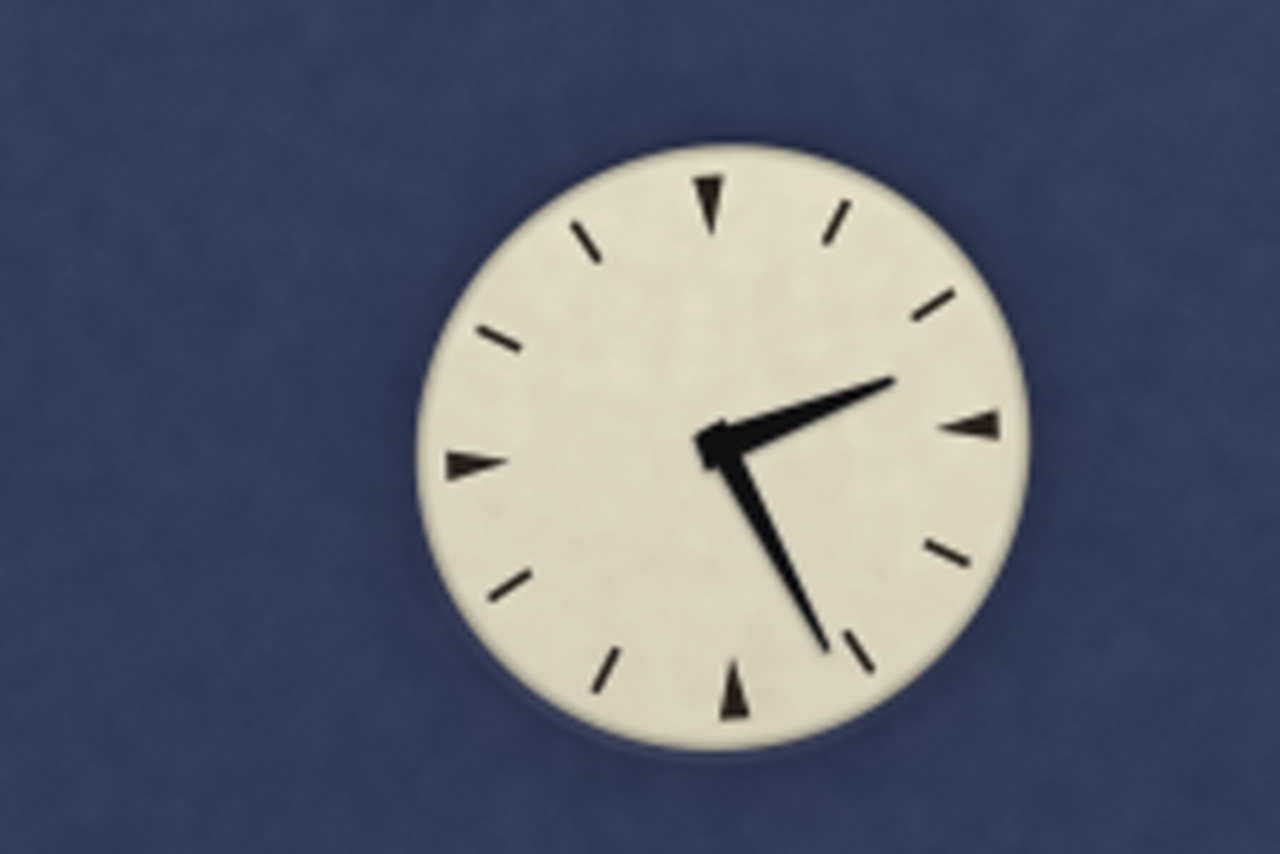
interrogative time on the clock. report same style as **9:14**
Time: **2:26**
